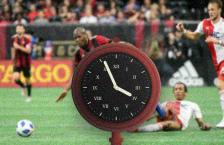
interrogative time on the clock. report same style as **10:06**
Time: **3:56**
